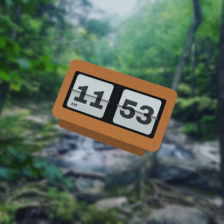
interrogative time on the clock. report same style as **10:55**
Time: **11:53**
